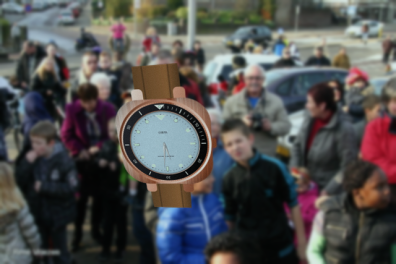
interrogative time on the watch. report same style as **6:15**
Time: **5:31**
